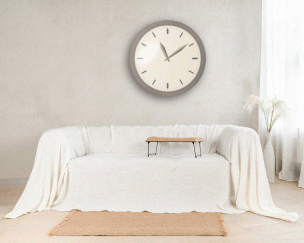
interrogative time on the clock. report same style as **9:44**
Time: **11:09**
